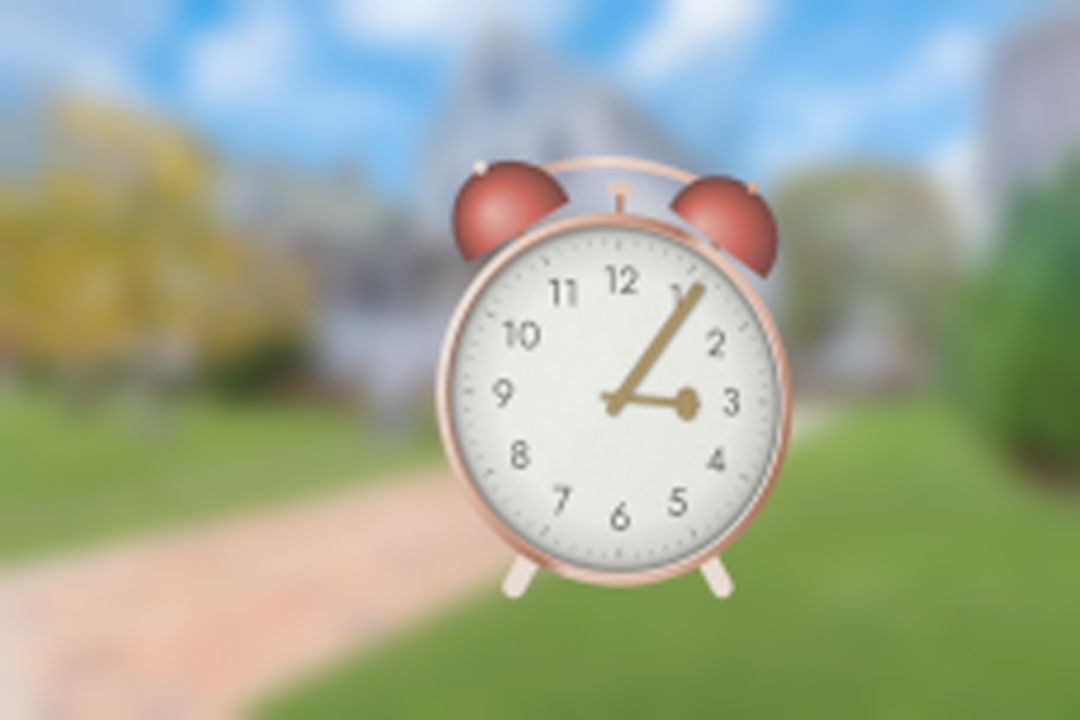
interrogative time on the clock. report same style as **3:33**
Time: **3:06**
